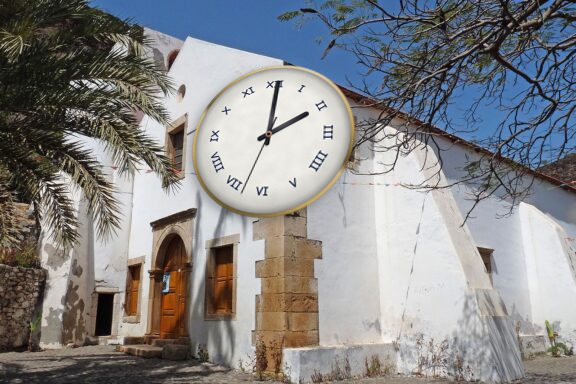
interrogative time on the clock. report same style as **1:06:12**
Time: **2:00:33**
